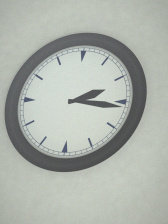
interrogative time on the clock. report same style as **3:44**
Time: **2:16**
